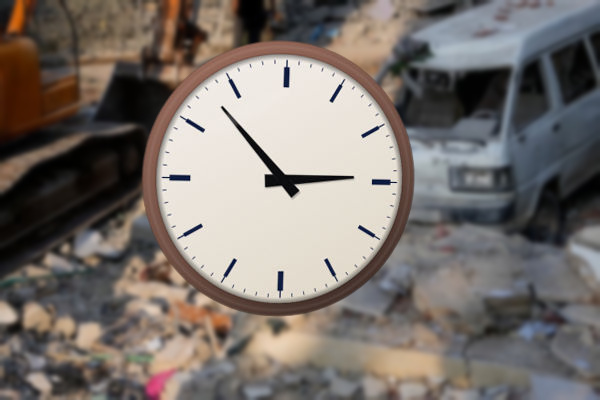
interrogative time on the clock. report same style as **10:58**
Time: **2:53**
